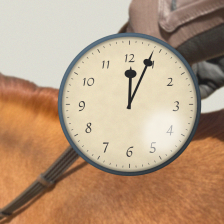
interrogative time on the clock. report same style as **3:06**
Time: **12:04**
